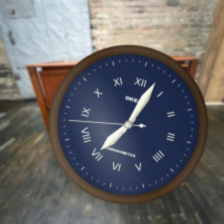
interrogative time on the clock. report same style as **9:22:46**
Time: **7:02:43**
